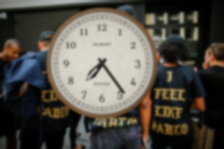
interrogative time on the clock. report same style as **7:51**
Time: **7:24**
